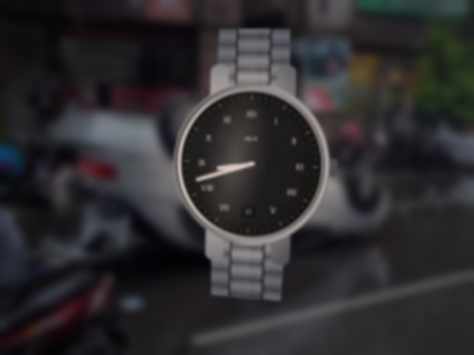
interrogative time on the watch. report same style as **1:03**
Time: **8:42**
